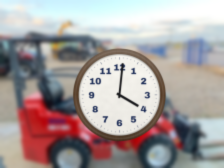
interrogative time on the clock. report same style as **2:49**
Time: **4:01**
